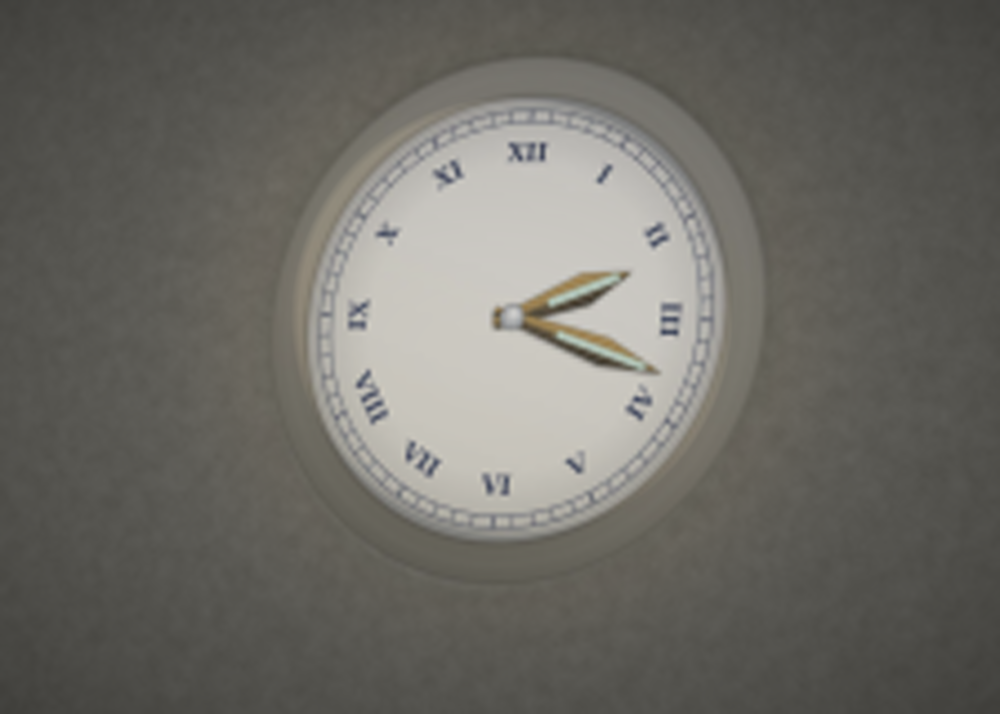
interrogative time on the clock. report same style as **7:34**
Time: **2:18**
